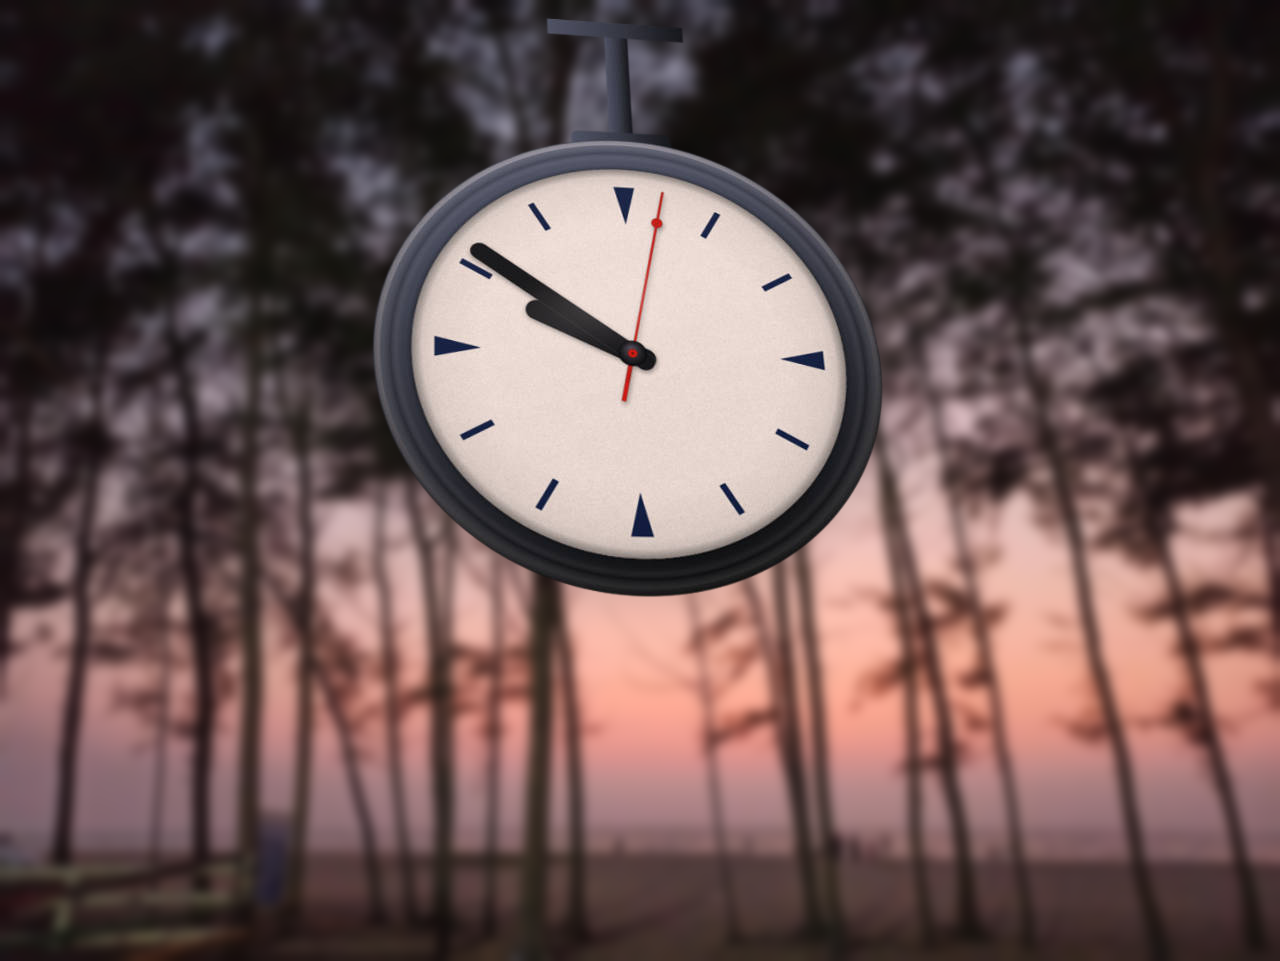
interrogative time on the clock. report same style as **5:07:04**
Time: **9:51:02**
